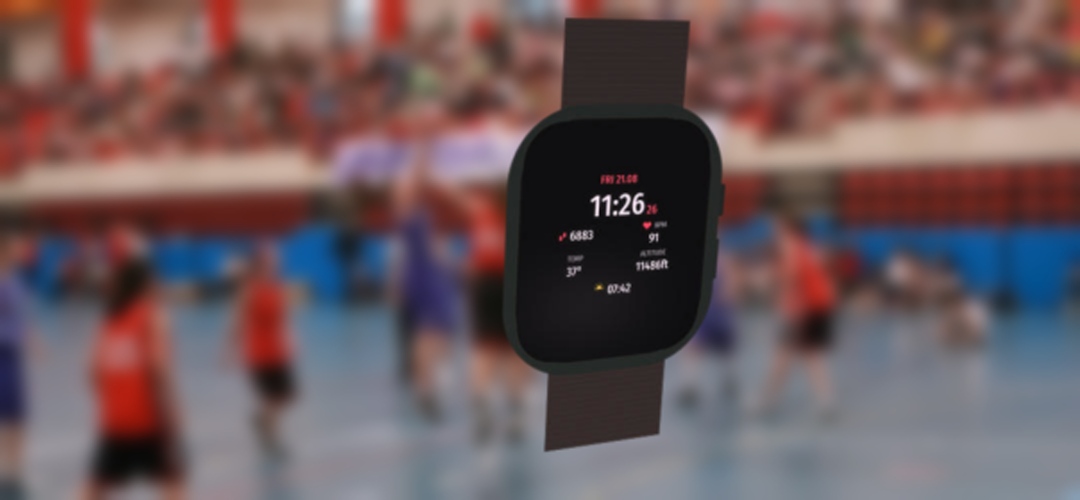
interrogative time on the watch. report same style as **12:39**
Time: **11:26**
